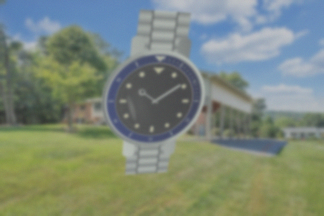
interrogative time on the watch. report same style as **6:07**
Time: **10:09**
